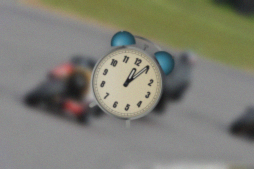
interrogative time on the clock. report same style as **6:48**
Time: **12:04**
